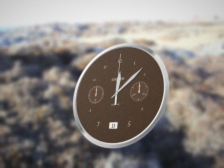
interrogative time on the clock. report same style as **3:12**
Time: **12:08**
